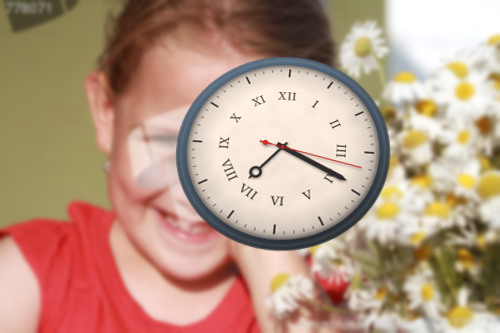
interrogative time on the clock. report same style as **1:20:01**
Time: **7:19:17**
